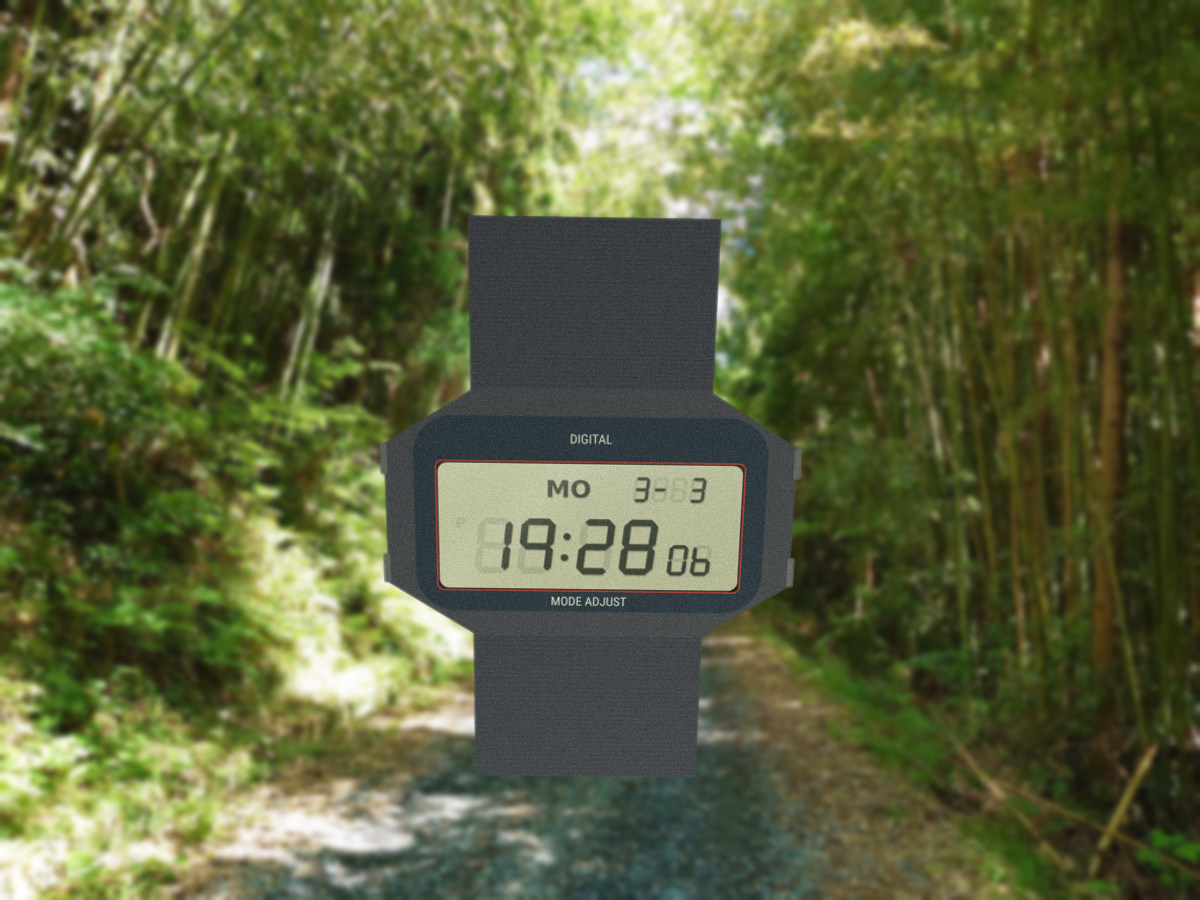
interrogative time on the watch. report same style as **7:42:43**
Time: **19:28:06**
